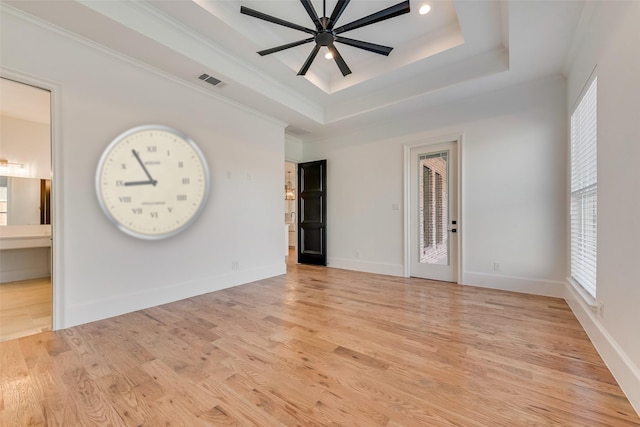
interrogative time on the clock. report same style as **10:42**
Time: **8:55**
